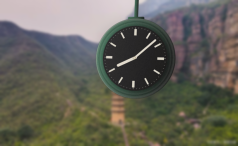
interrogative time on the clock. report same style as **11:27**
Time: **8:08**
